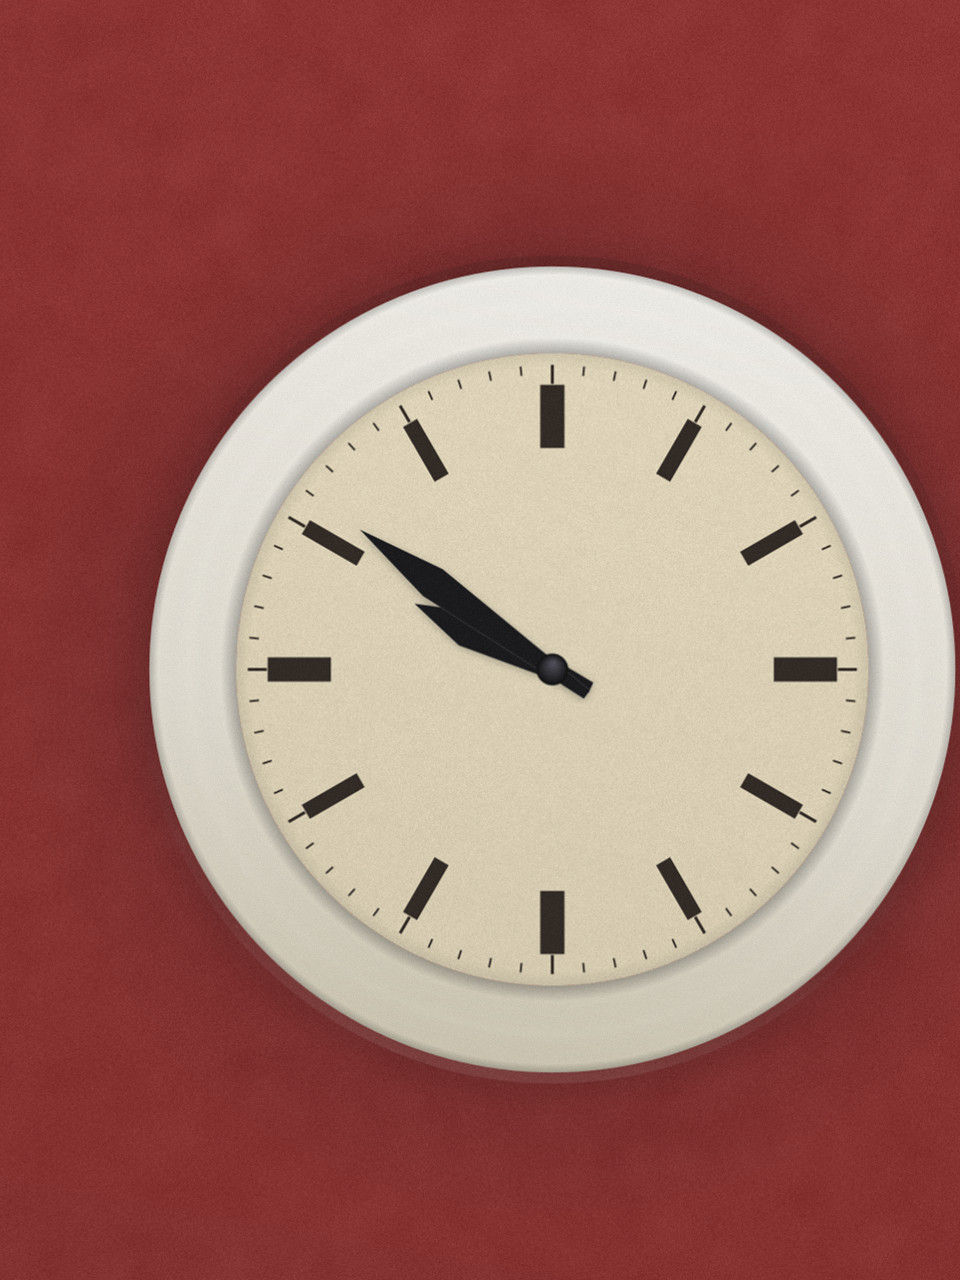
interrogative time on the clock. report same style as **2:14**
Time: **9:51**
